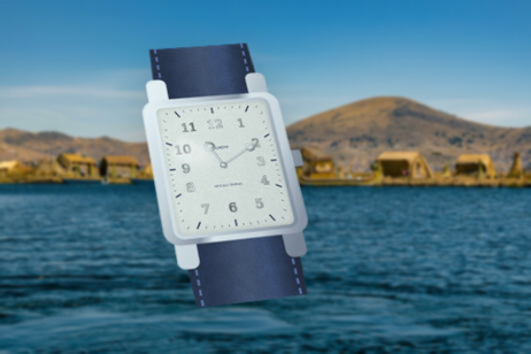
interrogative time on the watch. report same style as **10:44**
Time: **11:10**
